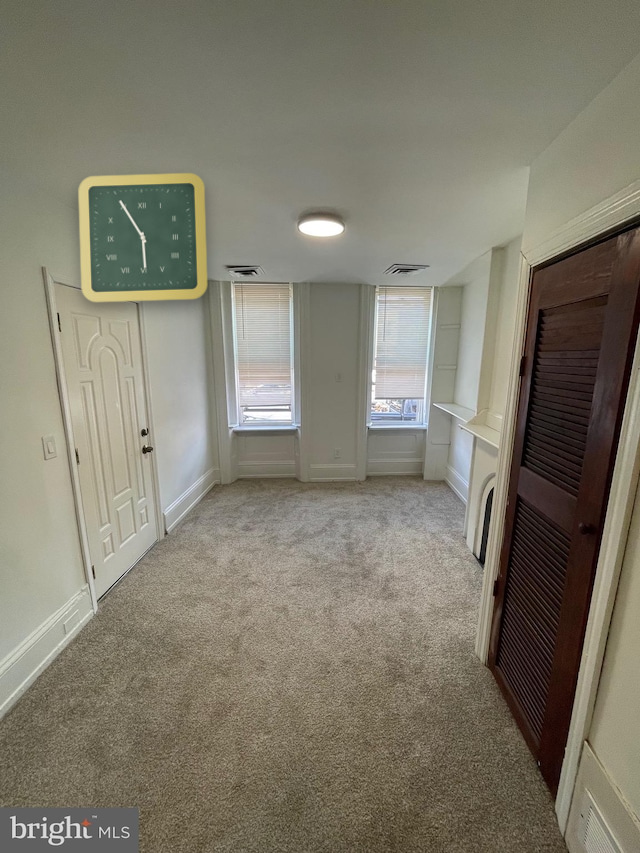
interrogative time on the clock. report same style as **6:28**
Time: **5:55**
